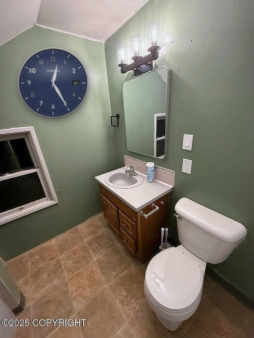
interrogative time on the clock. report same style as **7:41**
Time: **12:25**
